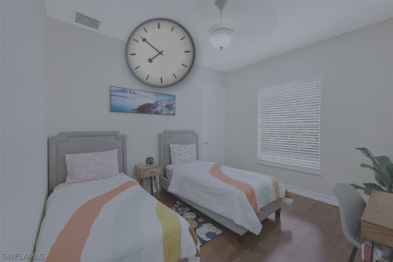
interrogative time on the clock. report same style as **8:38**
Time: **7:52**
